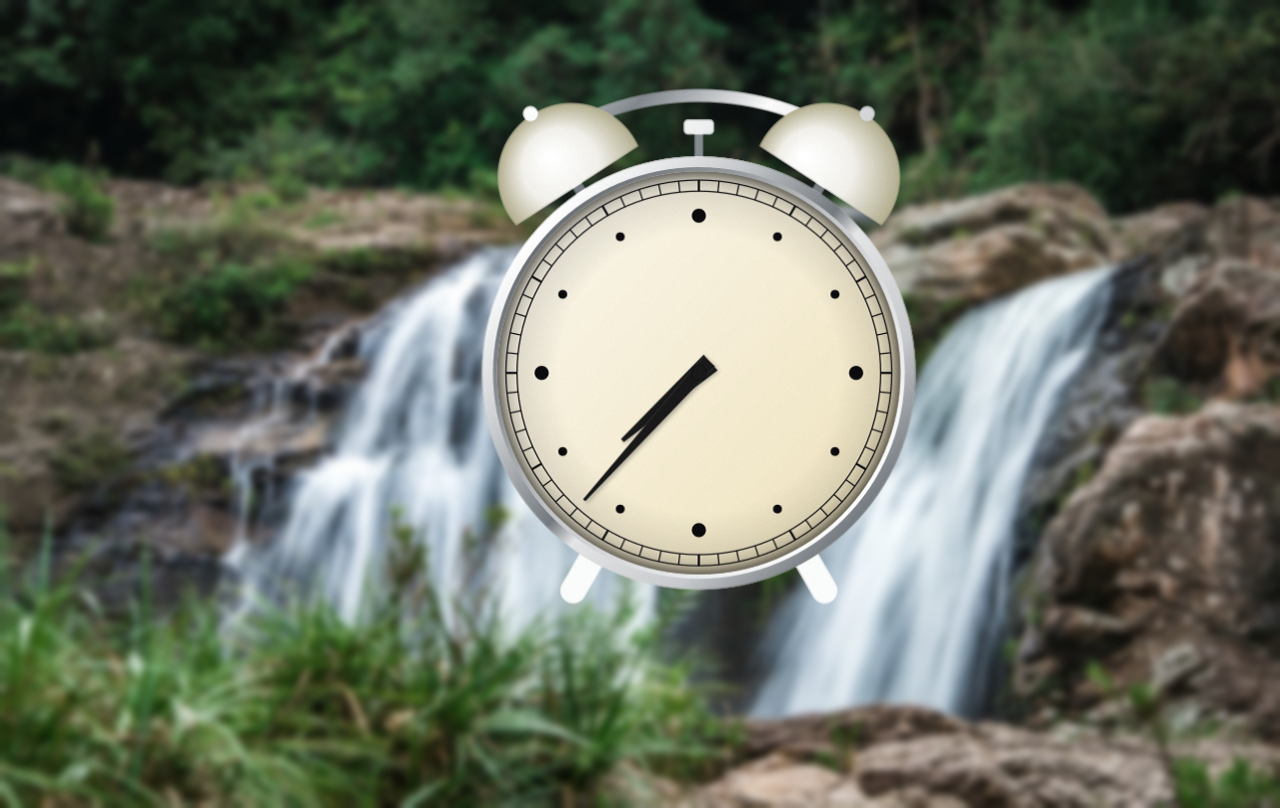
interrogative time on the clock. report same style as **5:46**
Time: **7:37**
